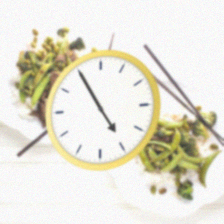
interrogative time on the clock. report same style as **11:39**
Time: **4:55**
